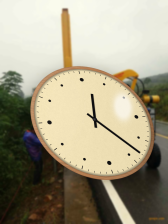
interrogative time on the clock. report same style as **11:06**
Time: **12:23**
